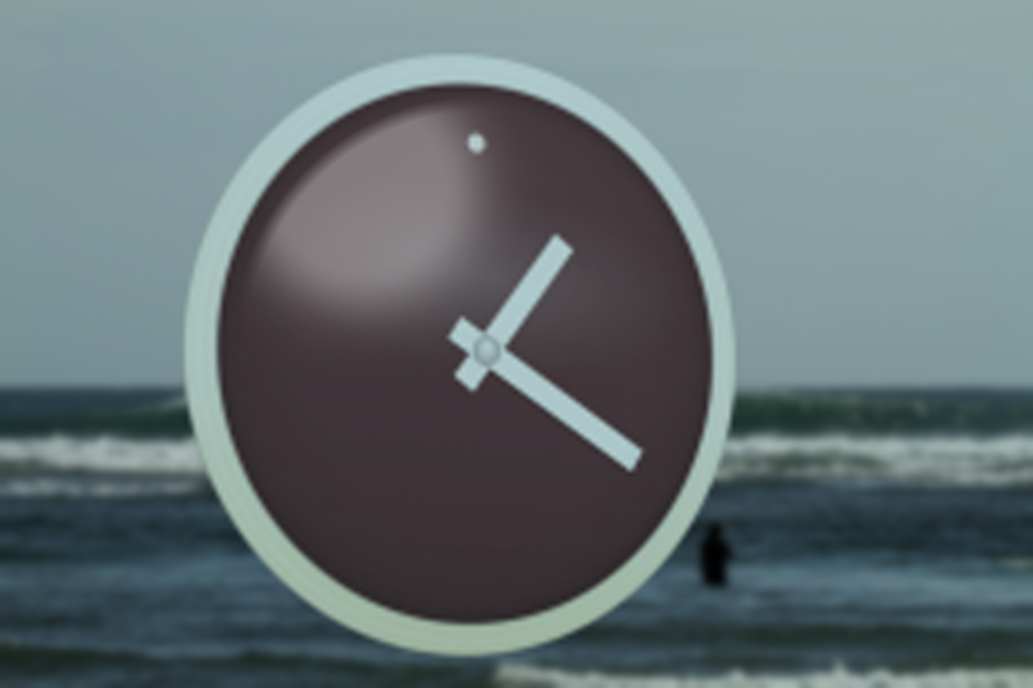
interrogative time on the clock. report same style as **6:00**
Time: **1:21**
